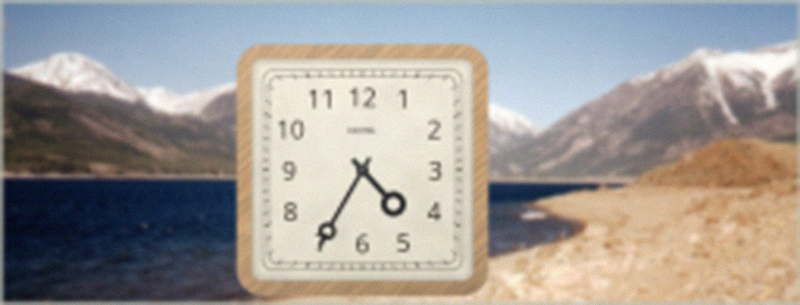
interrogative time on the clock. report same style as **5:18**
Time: **4:35**
